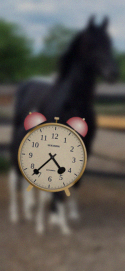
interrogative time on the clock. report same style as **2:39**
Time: **4:37**
